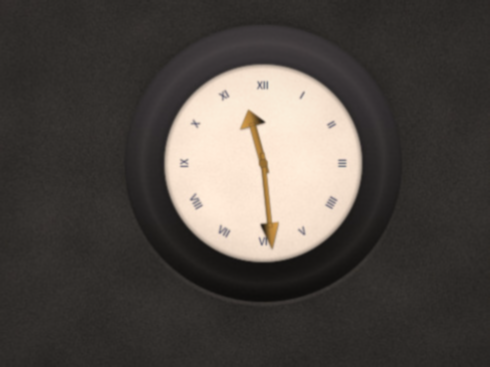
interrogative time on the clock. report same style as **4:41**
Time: **11:29**
